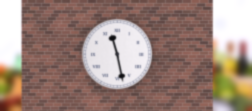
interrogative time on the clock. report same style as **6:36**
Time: **11:28**
